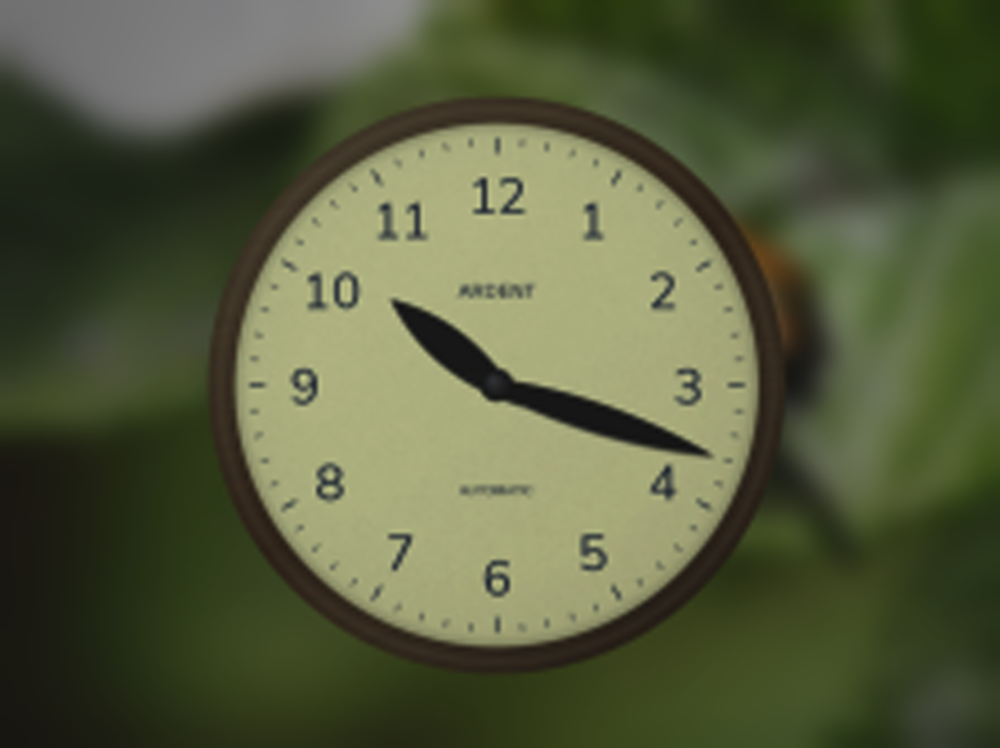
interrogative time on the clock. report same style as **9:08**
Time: **10:18**
